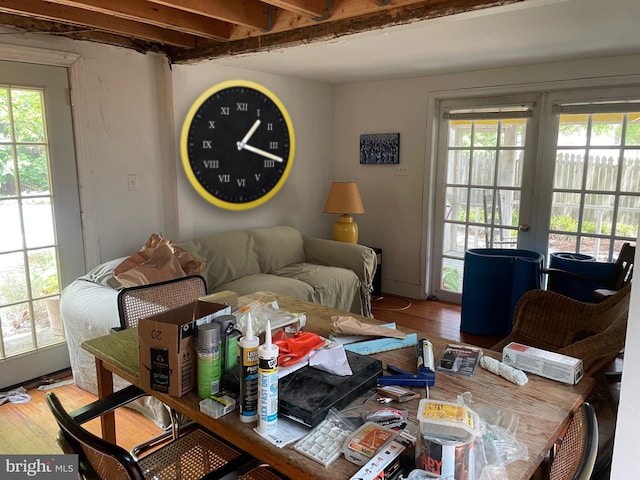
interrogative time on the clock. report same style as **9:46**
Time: **1:18**
